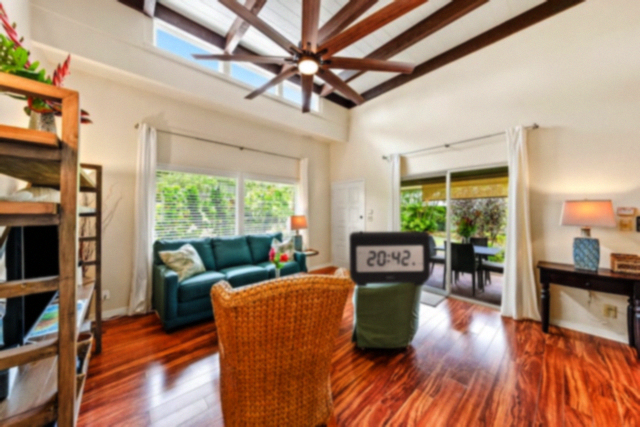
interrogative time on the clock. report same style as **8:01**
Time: **20:42**
